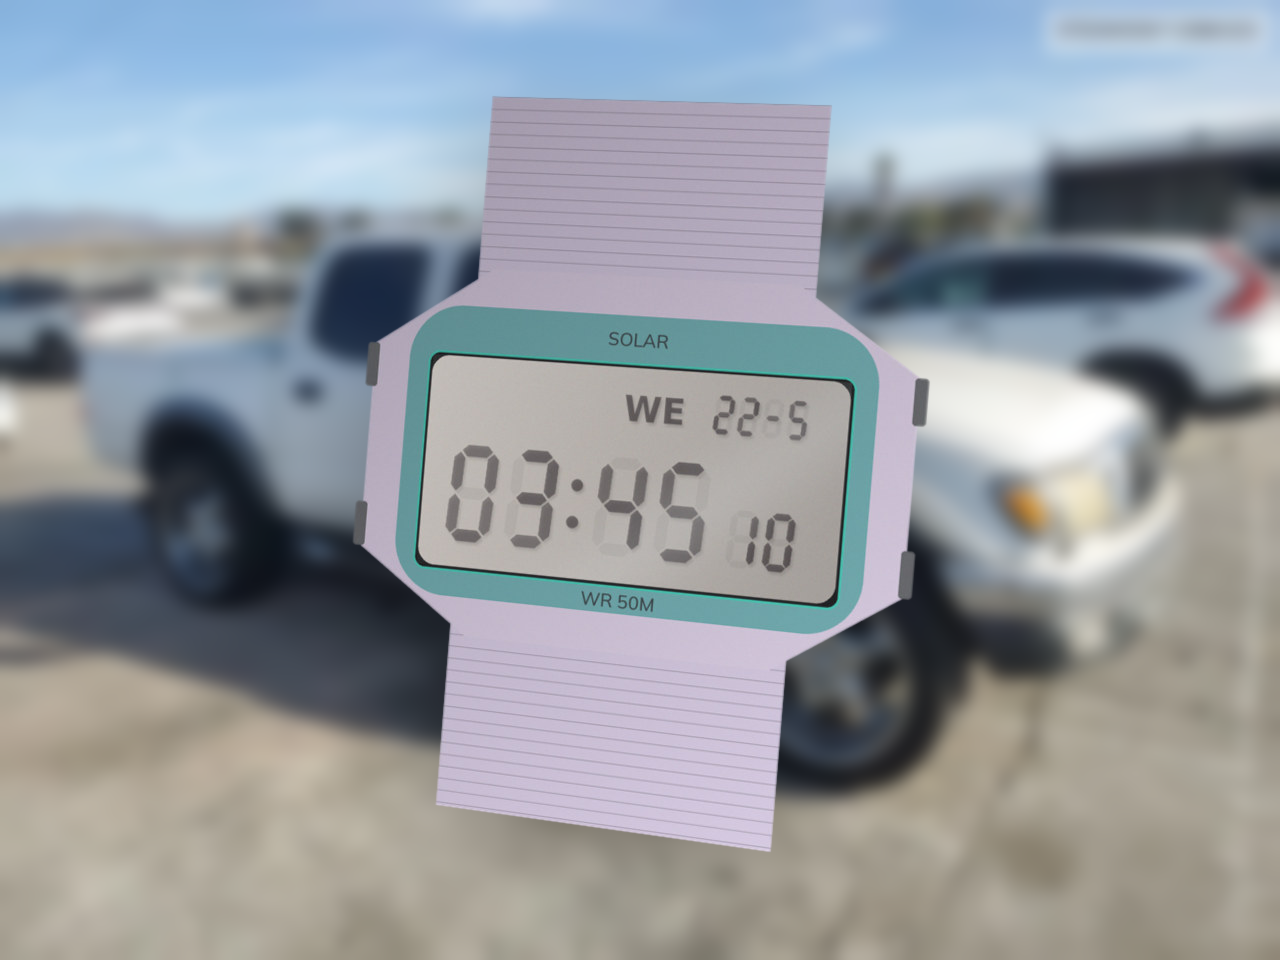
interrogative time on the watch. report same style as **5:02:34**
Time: **3:45:10**
